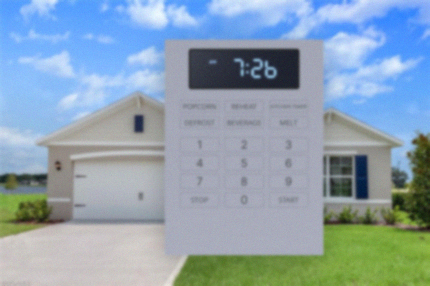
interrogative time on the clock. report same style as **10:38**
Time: **7:26**
